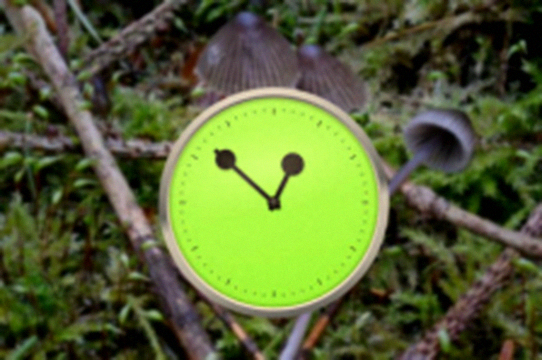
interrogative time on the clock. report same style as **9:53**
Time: **12:52**
